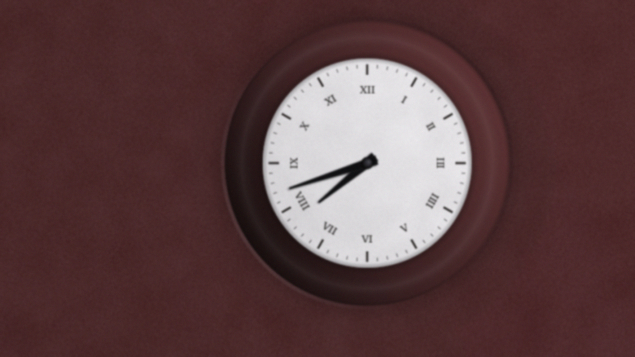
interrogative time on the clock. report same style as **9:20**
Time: **7:42**
